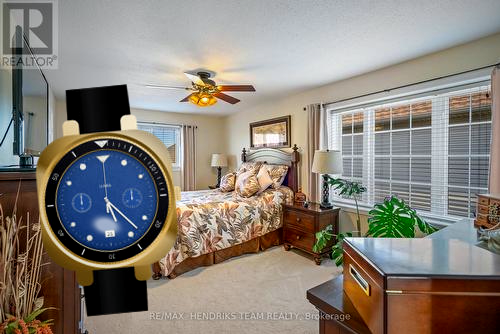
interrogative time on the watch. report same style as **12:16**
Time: **5:23**
